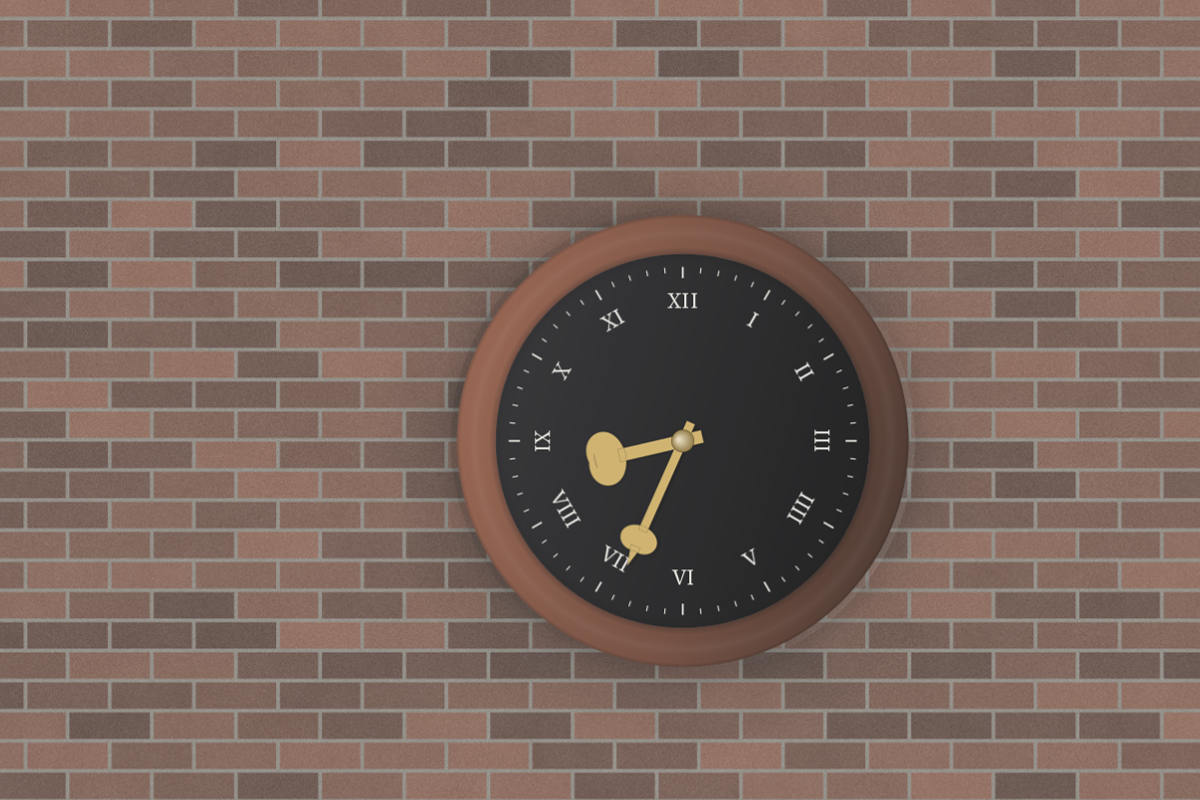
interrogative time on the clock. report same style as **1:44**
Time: **8:34**
